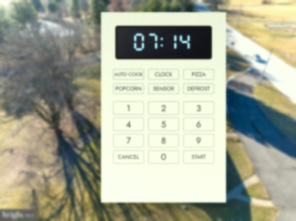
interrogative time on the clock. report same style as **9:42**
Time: **7:14**
